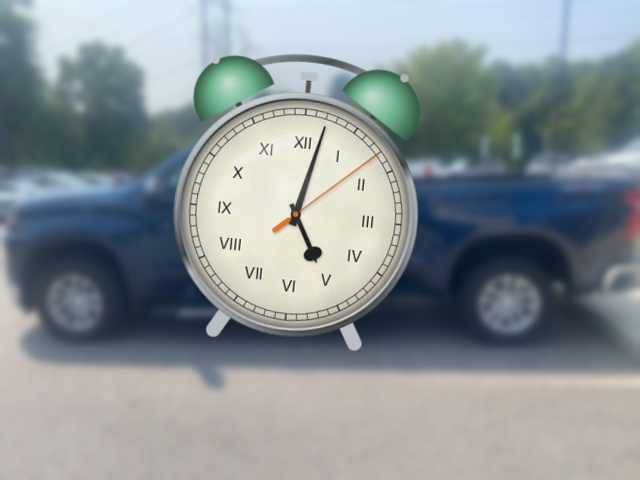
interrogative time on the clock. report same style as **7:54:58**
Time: **5:02:08**
